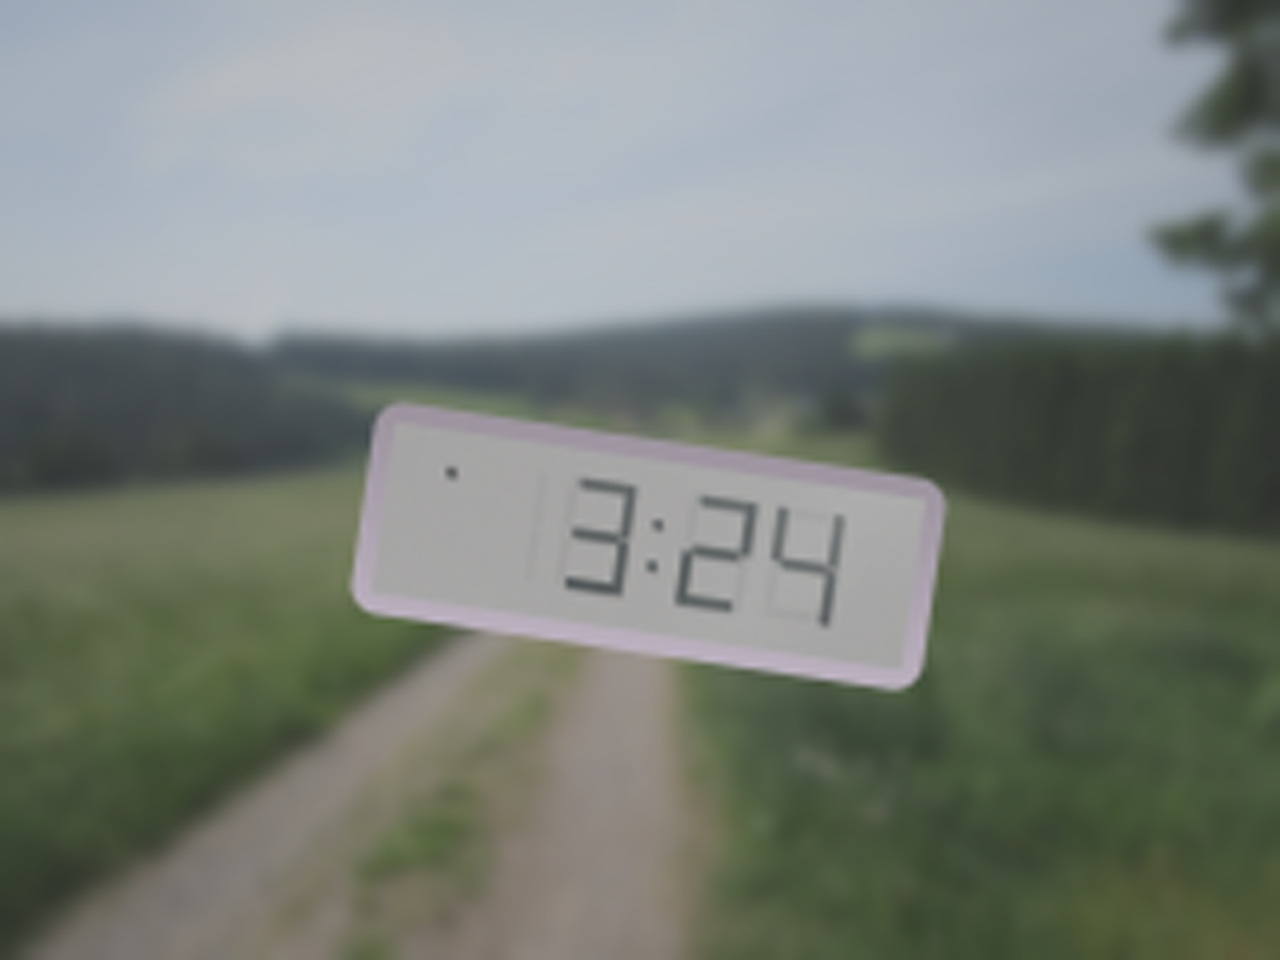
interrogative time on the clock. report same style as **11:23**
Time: **3:24**
